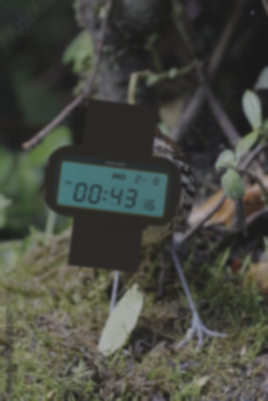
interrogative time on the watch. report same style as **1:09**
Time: **0:43**
